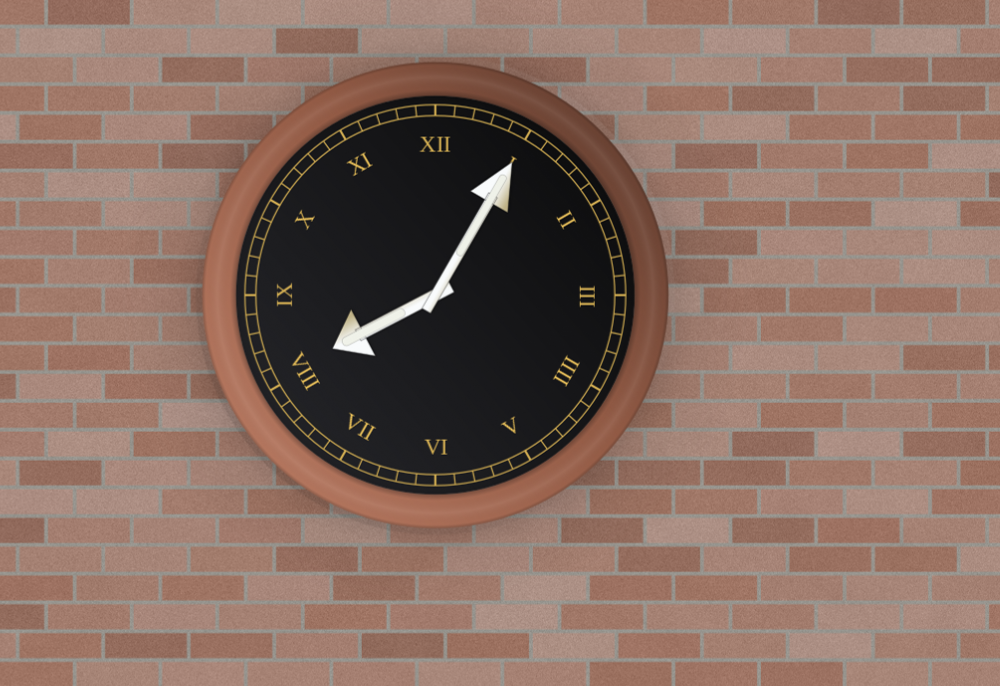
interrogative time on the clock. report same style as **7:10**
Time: **8:05**
